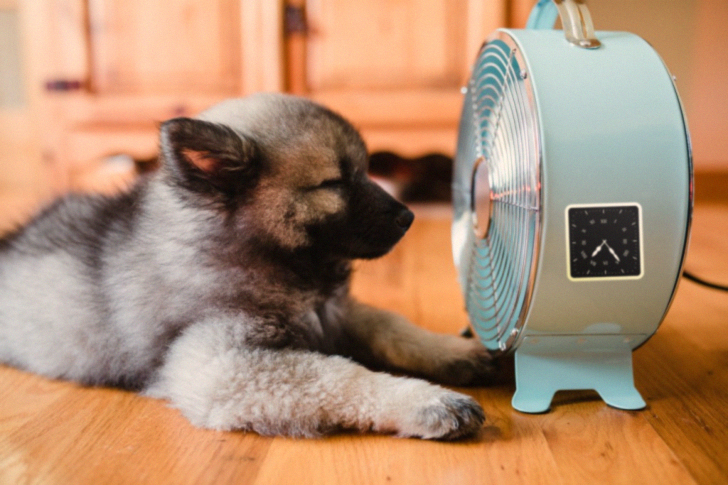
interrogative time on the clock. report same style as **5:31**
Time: **7:24**
